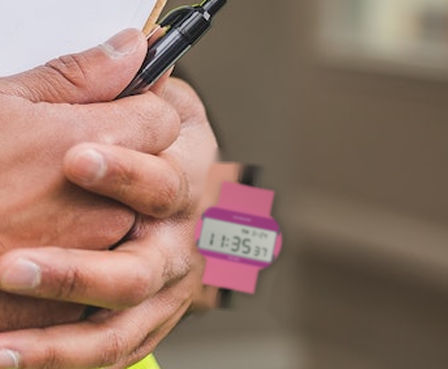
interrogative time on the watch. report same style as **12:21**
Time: **11:35**
